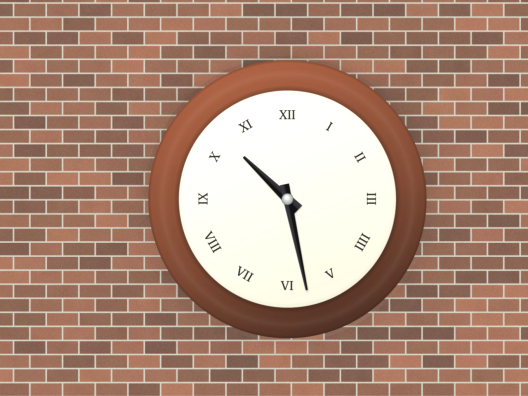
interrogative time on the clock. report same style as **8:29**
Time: **10:28**
